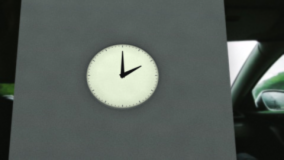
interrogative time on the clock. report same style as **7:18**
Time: **2:00**
